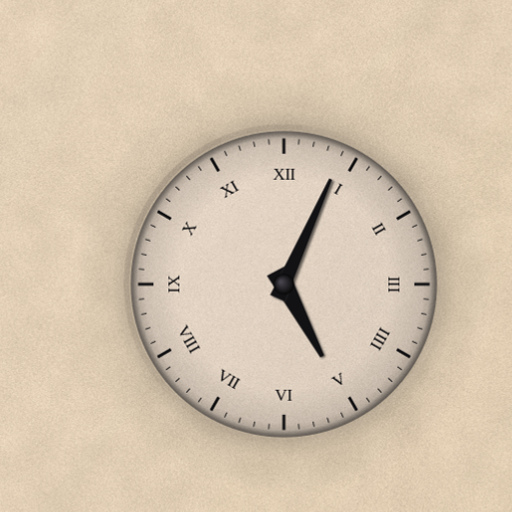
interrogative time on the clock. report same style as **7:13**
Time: **5:04**
